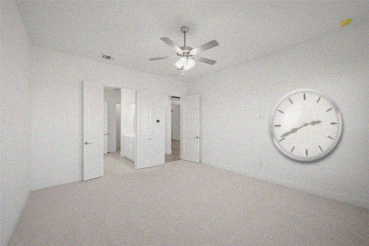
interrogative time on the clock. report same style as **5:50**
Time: **2:41**
